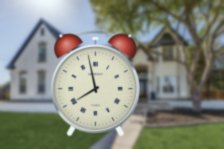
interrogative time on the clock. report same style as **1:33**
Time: **7:58**
